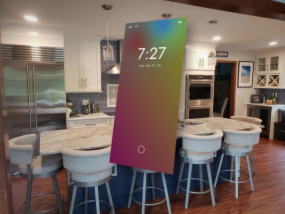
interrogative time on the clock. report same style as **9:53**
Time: **7:27**
